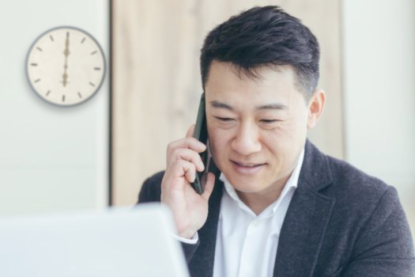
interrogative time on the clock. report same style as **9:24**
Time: **6:00**
